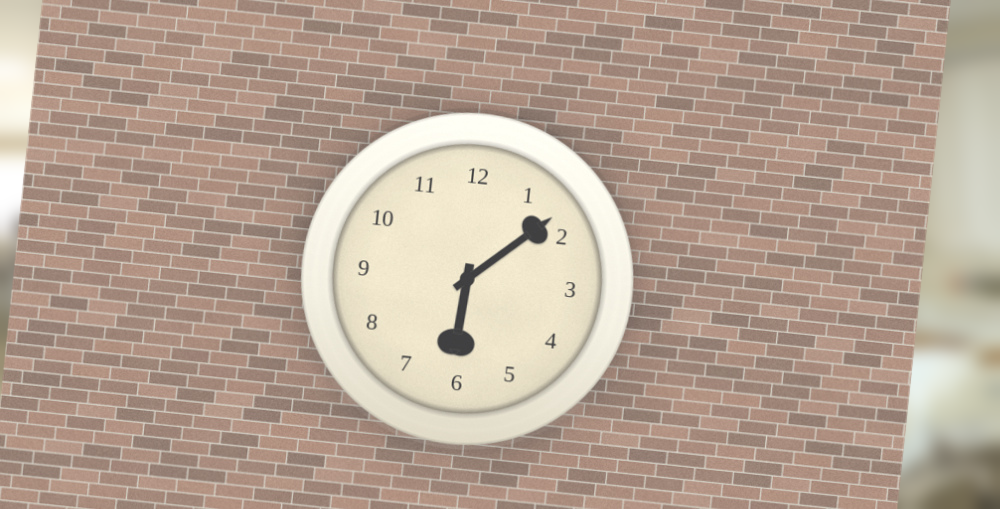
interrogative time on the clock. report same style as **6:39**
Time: **6:08**
